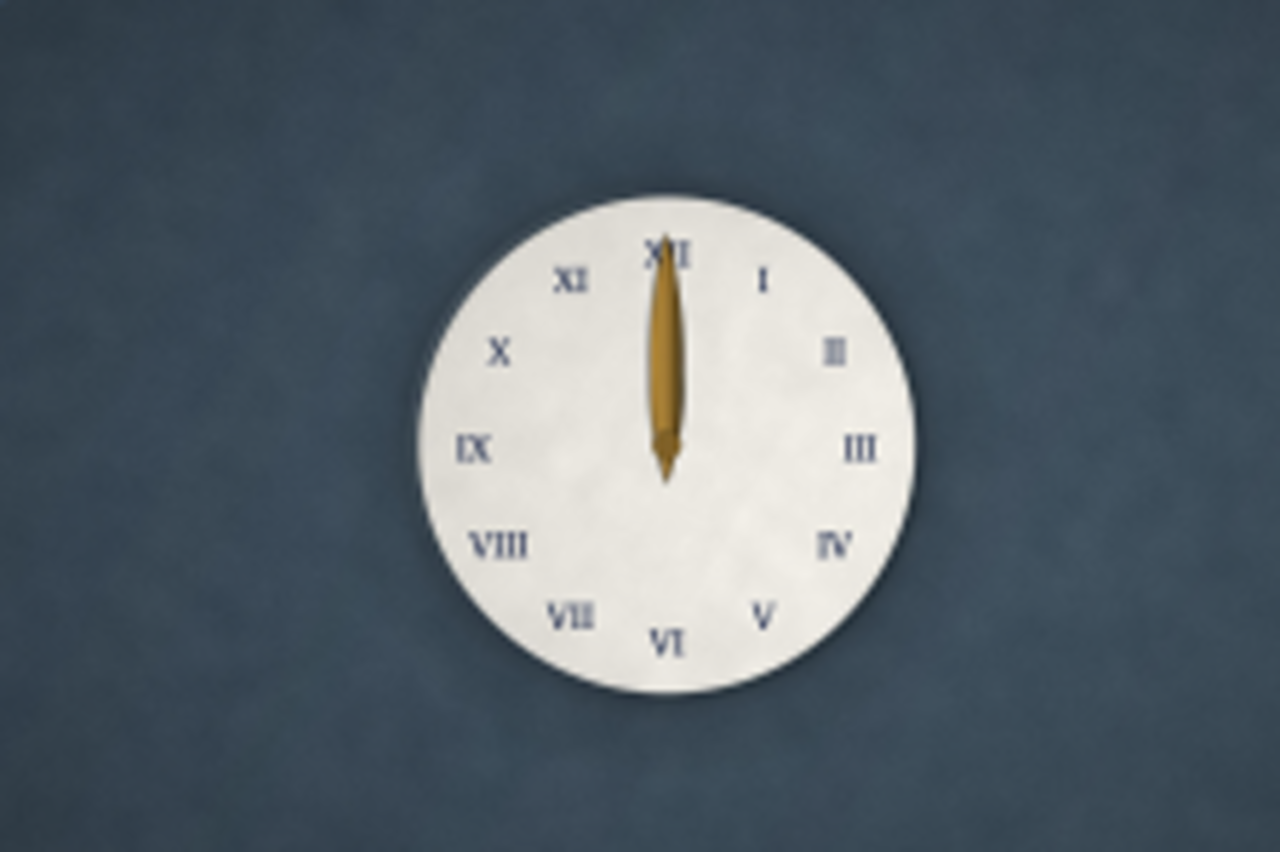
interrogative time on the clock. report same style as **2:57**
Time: **12:00**
